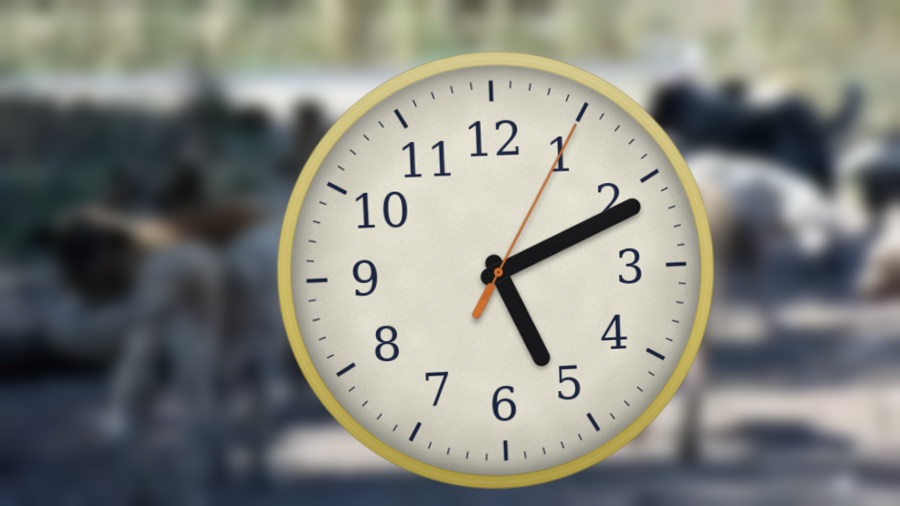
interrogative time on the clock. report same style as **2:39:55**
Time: **5:11:05**
